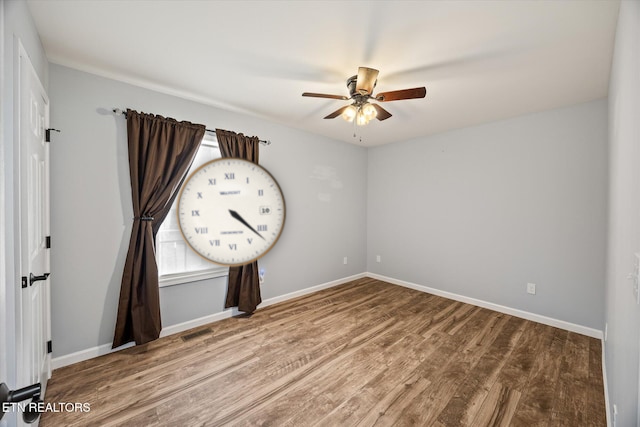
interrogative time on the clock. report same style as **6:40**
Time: **4:22**
